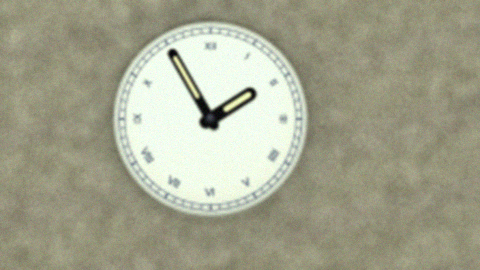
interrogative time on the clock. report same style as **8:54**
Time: **1:55**
